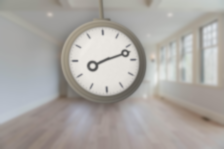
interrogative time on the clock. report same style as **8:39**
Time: **8:12**
